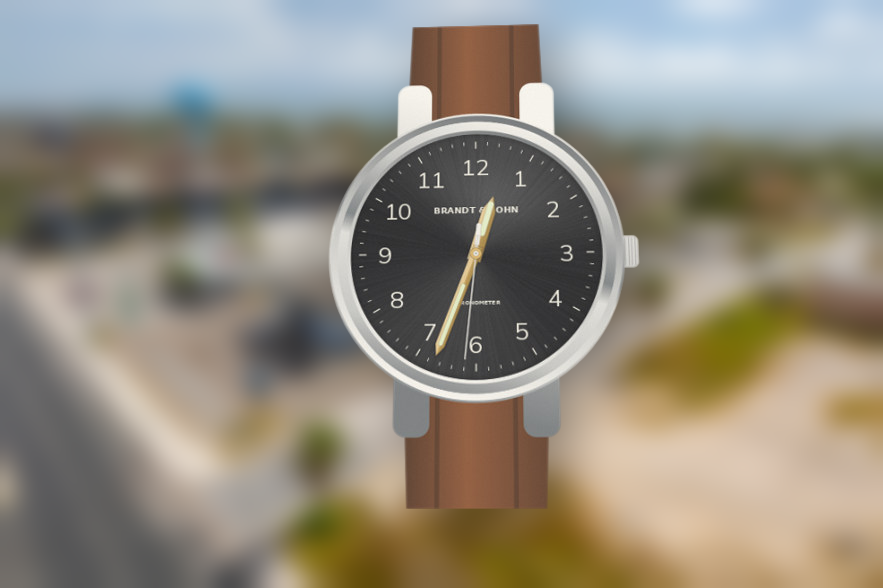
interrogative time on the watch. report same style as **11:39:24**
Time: **12:33:31**
